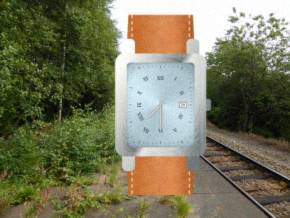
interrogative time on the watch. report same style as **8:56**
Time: **7:30**
